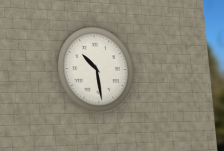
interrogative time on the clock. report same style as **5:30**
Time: **10:29**
